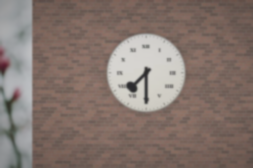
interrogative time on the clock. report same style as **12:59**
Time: **7:30**
